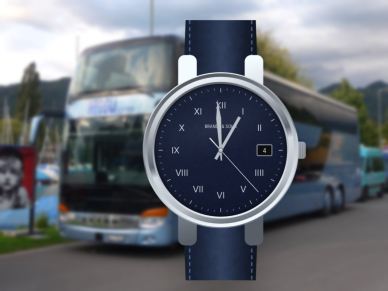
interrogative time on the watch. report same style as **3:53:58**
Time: **12:59:23**
